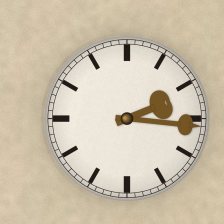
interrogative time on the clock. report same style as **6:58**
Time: **2:16**
